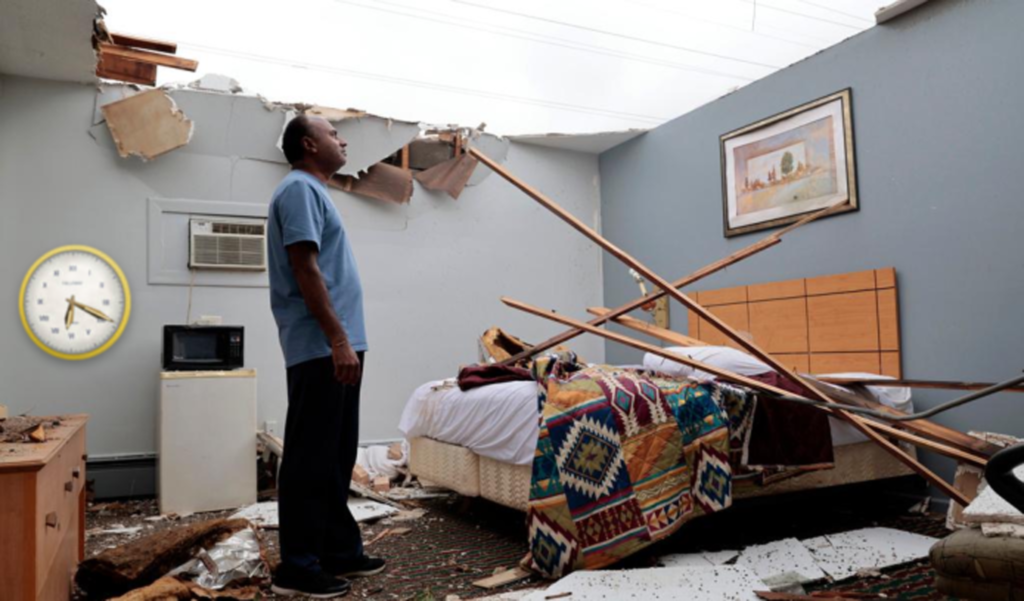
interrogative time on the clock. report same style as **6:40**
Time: **6:19**
